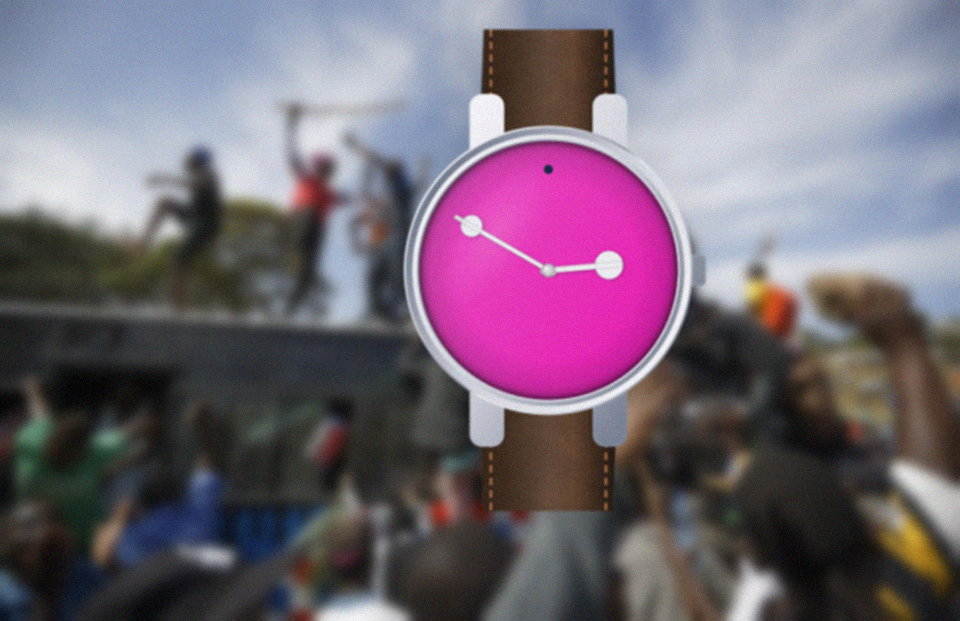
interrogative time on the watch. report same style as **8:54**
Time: **2:50**
